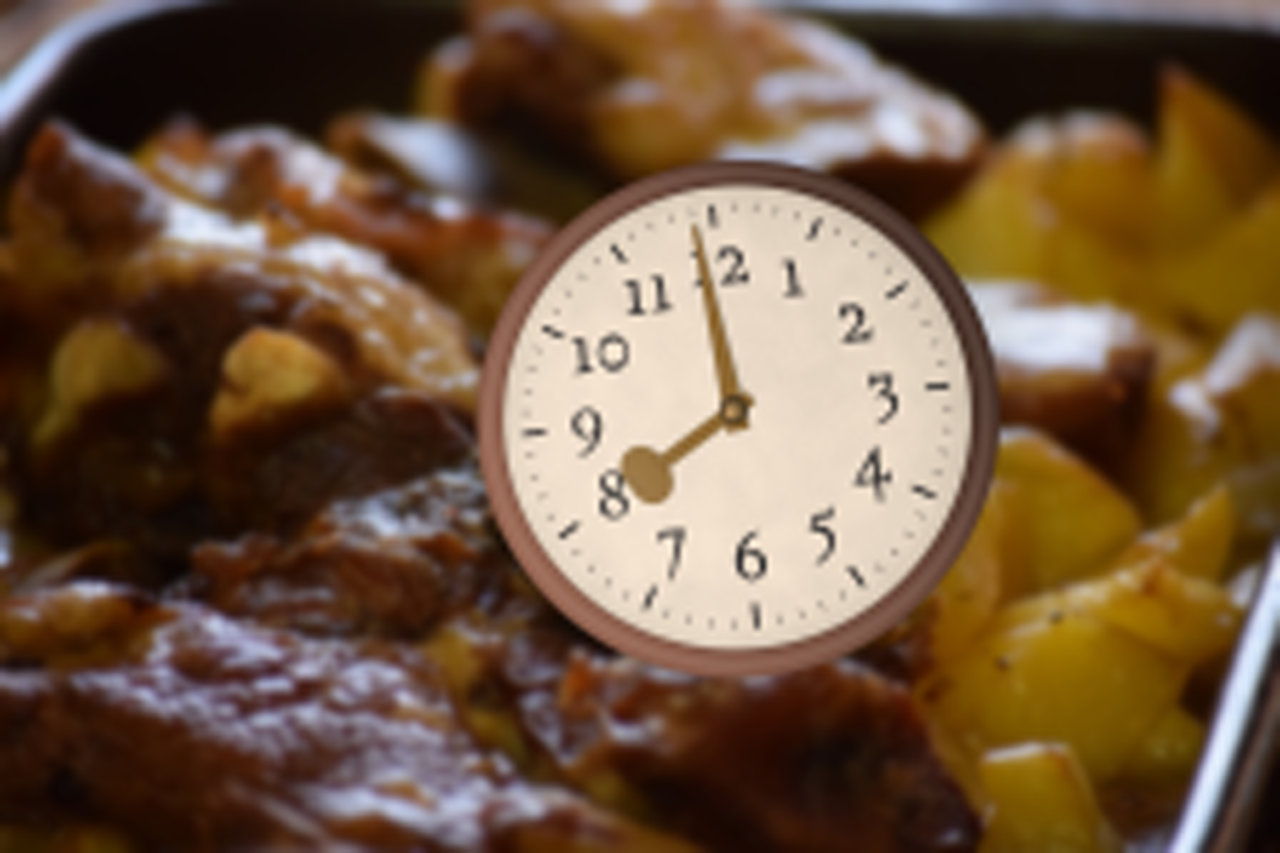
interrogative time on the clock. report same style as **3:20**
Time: **7:59**
